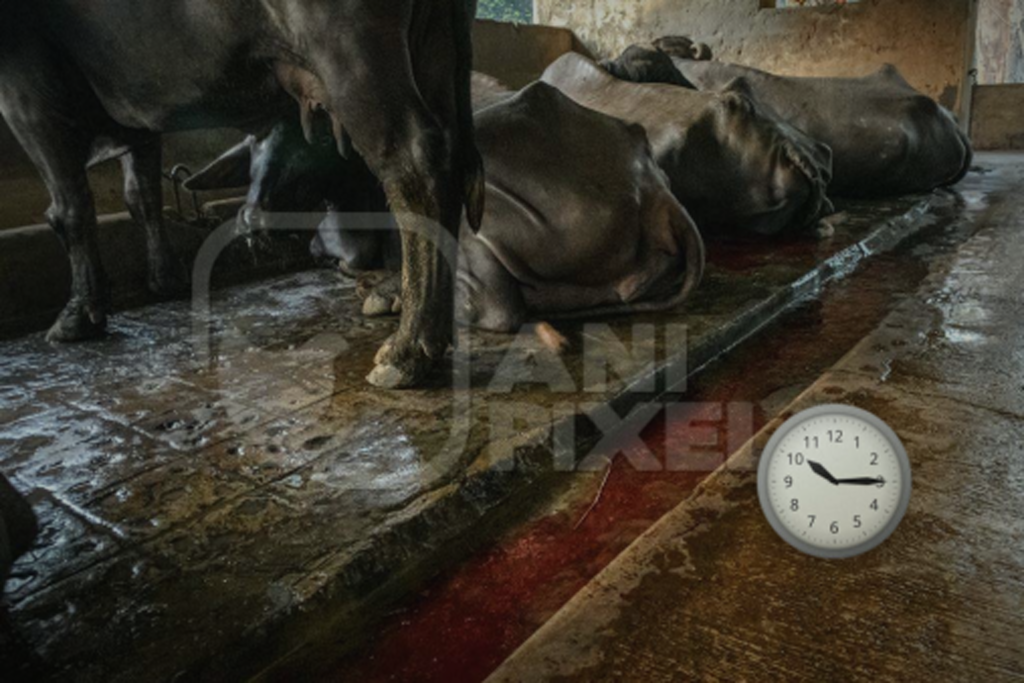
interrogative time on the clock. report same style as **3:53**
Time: **10:15**
